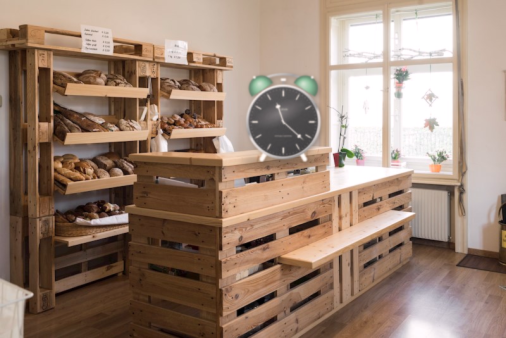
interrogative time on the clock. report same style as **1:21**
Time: **11:22**
